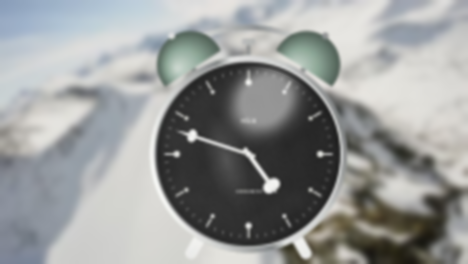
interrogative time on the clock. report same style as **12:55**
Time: **4:48**
